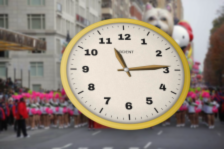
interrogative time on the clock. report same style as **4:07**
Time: **11:14**
